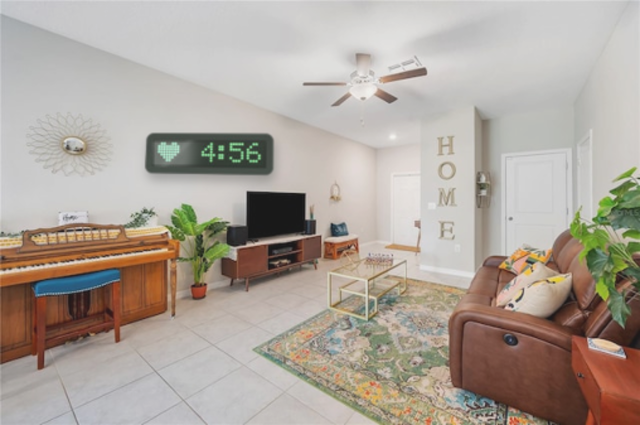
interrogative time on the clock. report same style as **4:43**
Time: **4:56**
